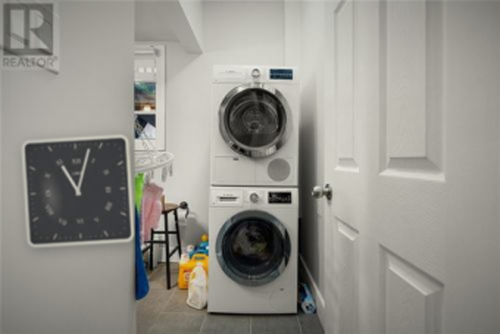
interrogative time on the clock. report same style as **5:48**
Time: **11:03**
